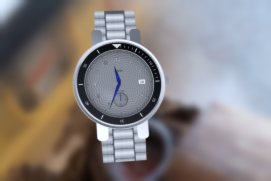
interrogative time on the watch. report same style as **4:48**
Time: **11:34**
